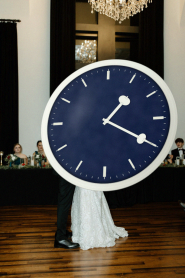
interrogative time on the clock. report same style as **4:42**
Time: **1:20**
